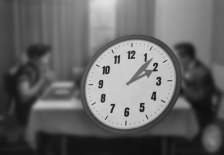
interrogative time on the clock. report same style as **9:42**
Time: **2:07**
